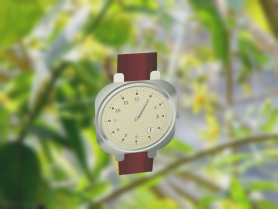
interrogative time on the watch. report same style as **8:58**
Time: **1:05**
